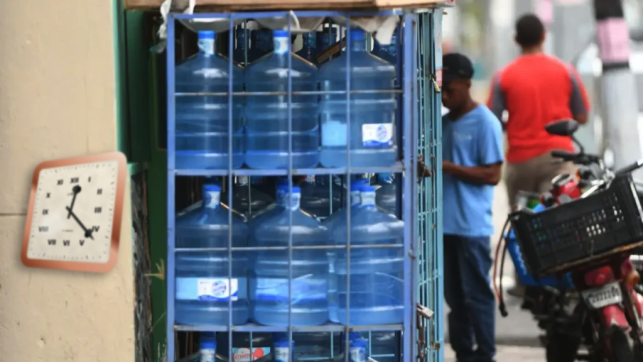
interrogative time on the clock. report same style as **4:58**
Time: **12:22**
